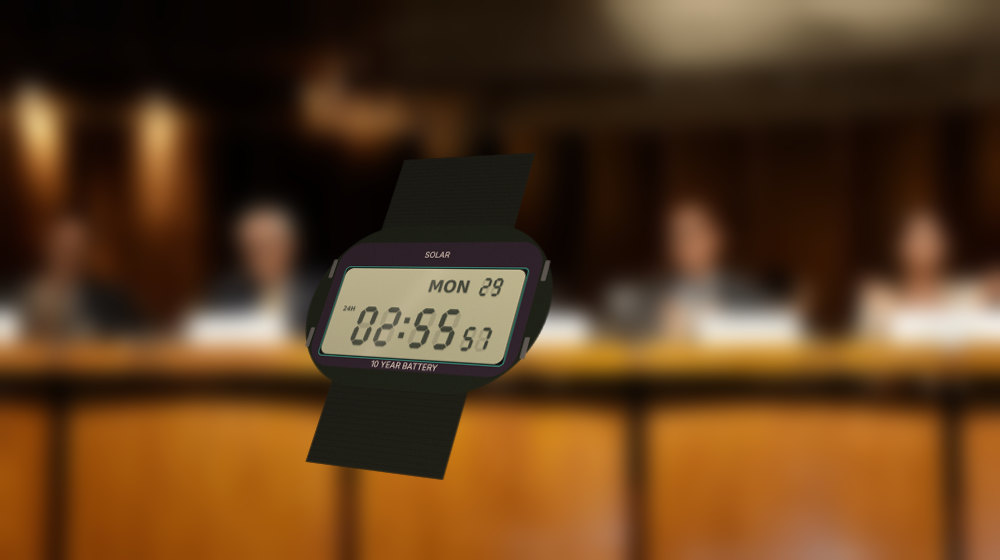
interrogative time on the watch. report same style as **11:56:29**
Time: **2:55:57**
